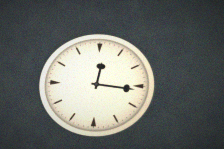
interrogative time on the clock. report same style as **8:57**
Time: **12:16**
